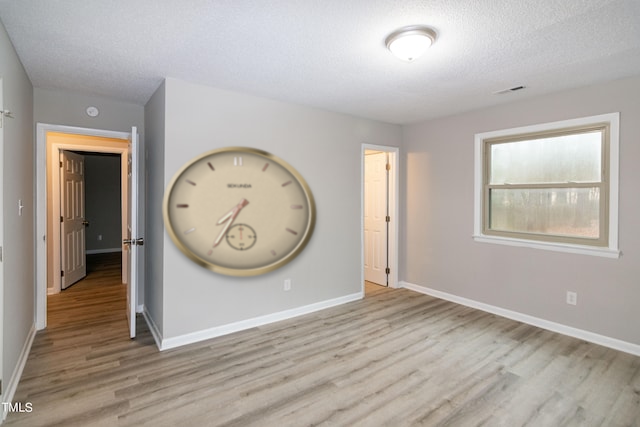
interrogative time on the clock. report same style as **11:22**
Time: **7:35**
